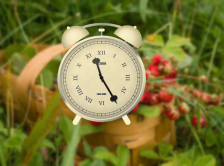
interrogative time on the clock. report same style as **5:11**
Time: **11:25**
